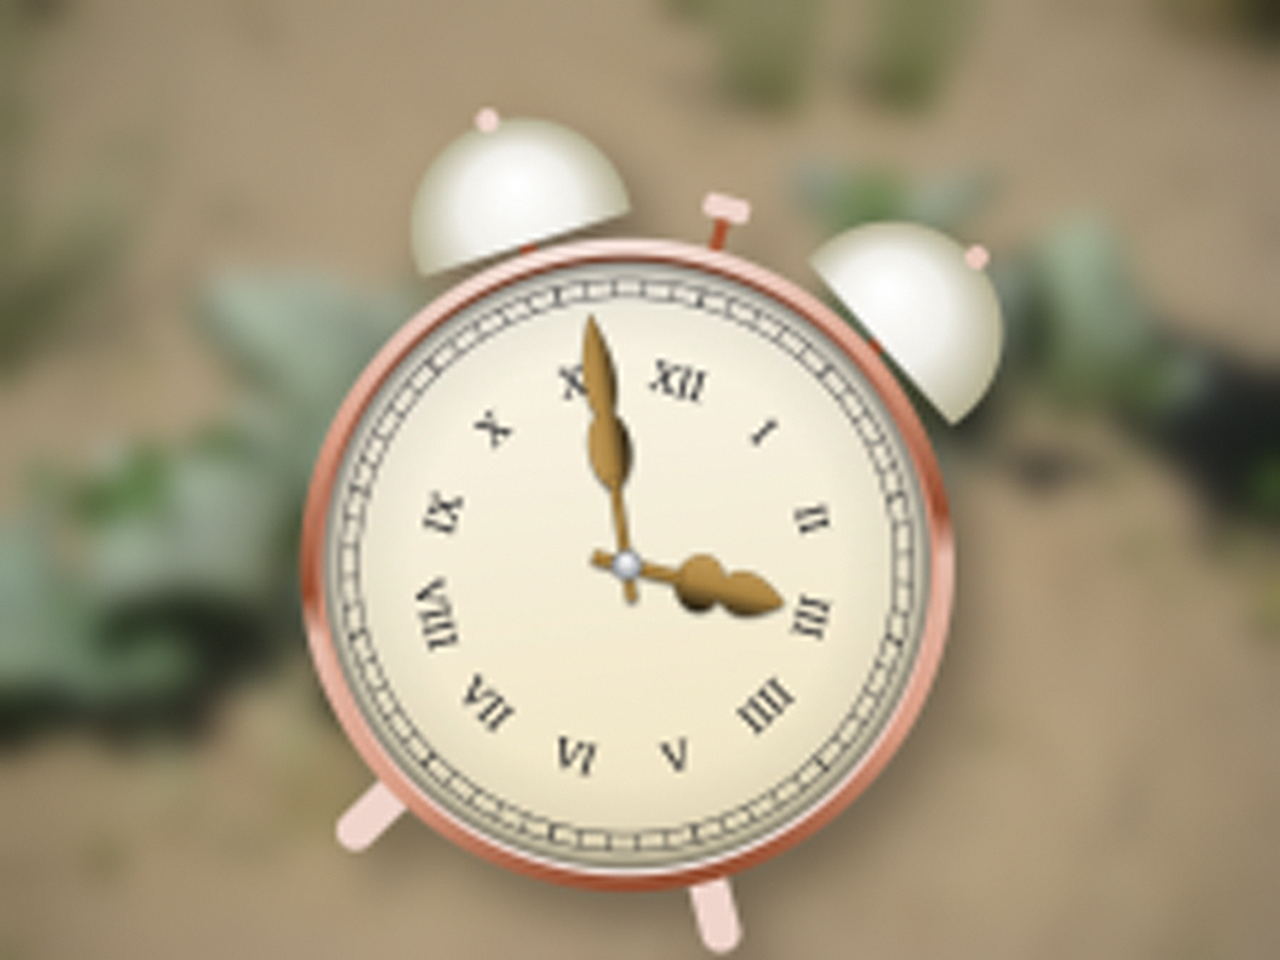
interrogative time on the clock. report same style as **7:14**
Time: **2:56**
